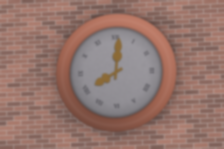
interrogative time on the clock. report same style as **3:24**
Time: **8:01**
